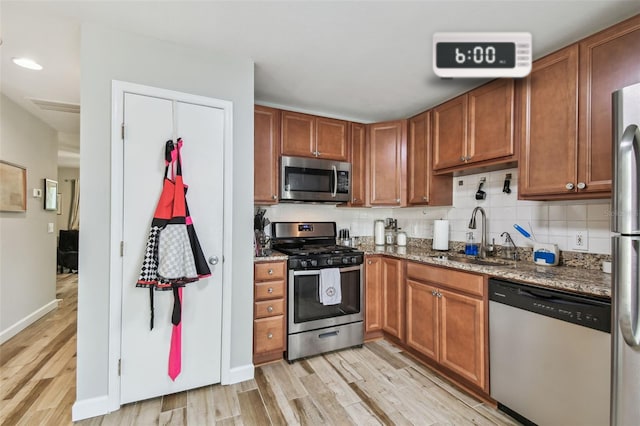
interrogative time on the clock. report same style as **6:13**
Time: **6:00**
